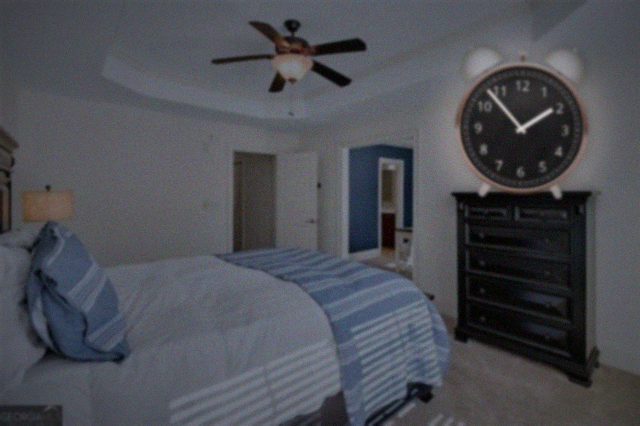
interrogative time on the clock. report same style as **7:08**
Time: **1:53**
